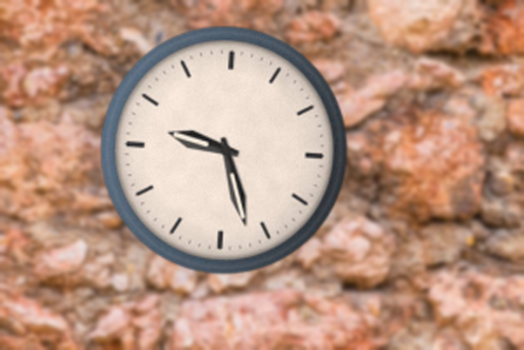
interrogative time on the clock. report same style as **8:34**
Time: **9:27**
